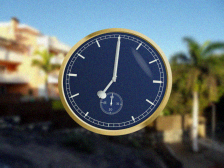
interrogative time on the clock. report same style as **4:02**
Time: **7:00**
